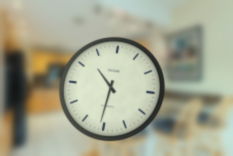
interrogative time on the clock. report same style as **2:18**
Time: **10:31**
